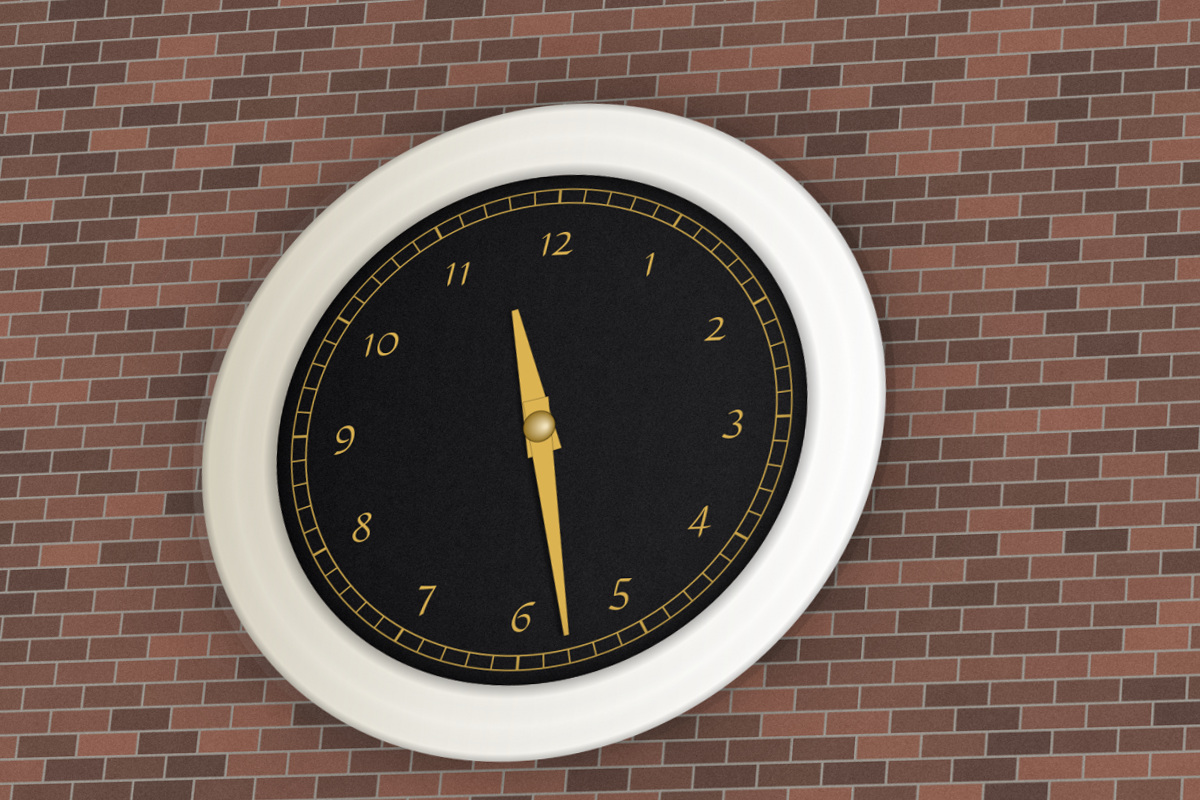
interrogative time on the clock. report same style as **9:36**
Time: **11:28**
